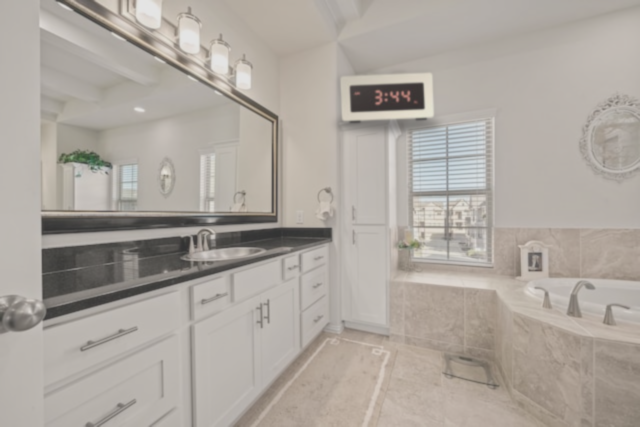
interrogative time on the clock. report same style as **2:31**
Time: **3:44**
